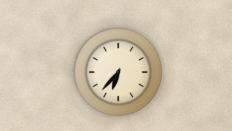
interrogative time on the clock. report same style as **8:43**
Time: **6:37**
